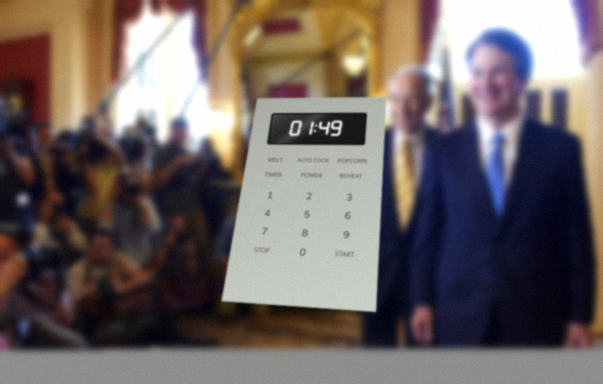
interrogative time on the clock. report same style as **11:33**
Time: **1:49**
